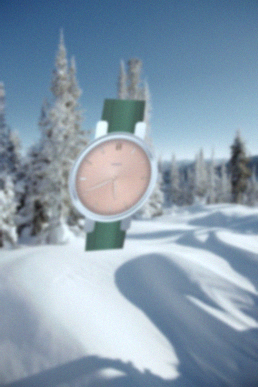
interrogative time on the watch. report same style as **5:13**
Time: **5:41**
